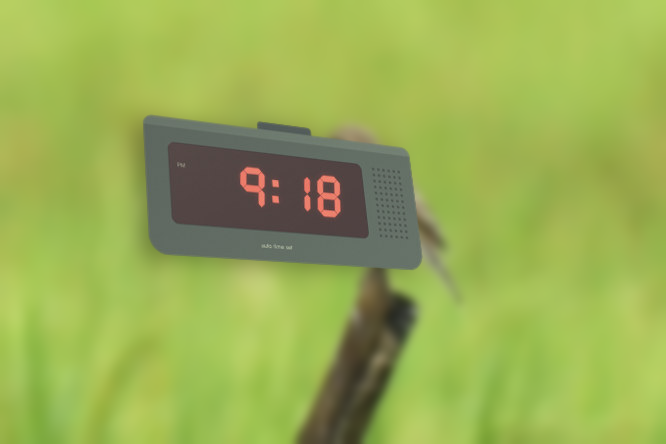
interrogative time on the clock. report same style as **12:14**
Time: **9:18**
